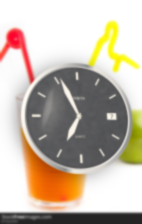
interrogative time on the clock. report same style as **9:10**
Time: **6:56**
